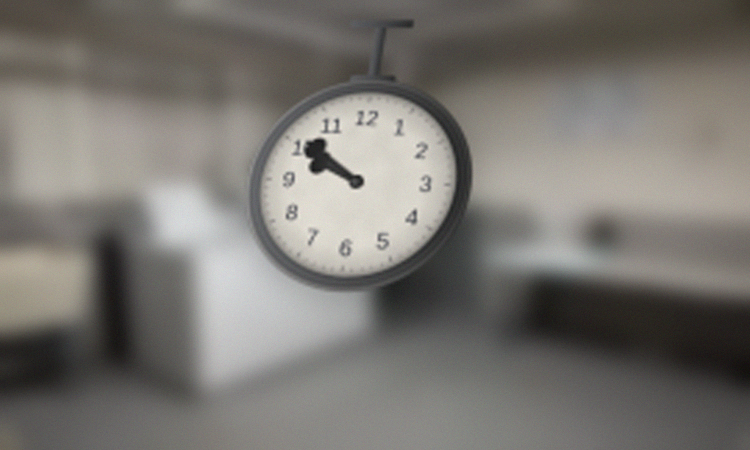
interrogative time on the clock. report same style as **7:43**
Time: **9:51**
